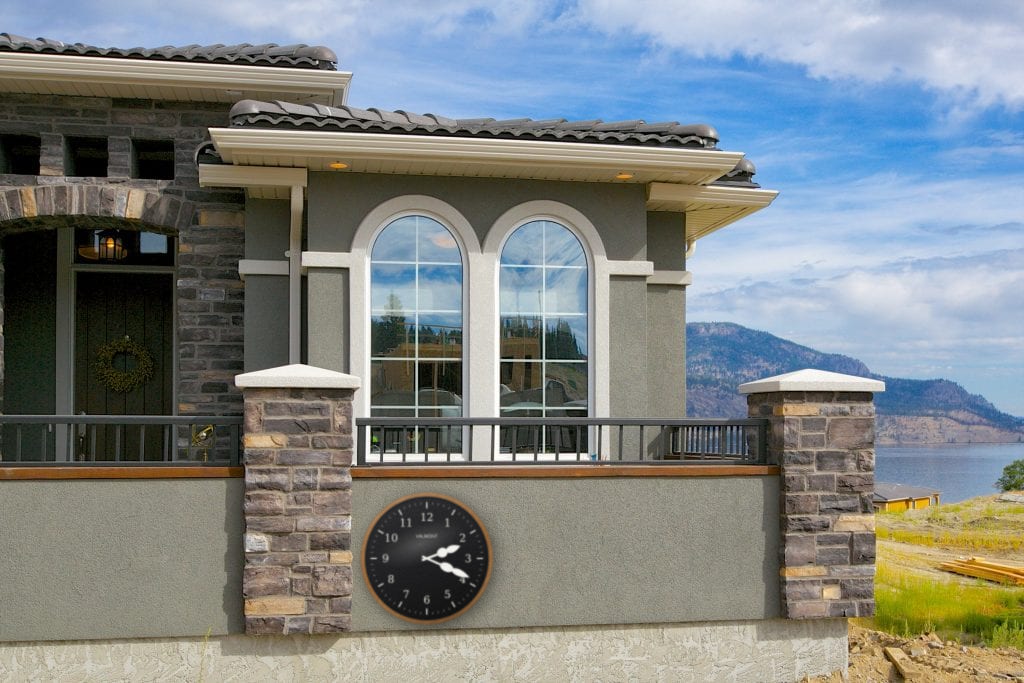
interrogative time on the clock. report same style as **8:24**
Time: **2:19**
